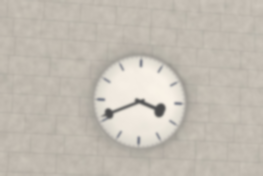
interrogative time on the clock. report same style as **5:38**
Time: **3:41**
